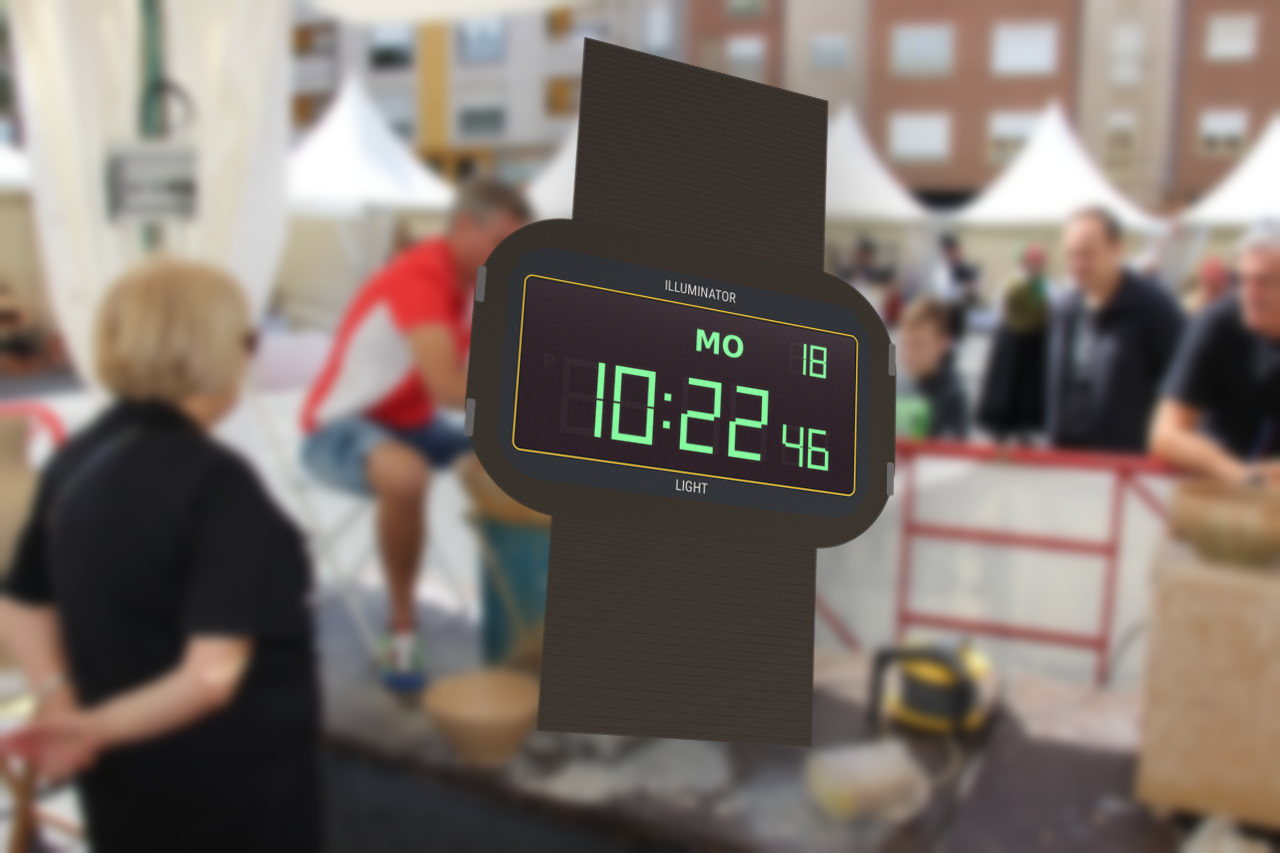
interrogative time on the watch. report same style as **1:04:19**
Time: **10:22:46**
